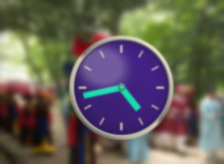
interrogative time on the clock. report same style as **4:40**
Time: **4:43**
